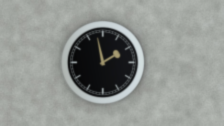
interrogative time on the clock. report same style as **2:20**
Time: **1:58**
